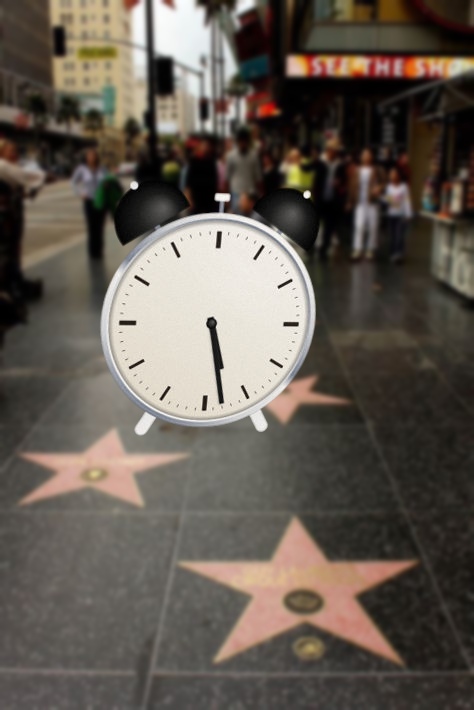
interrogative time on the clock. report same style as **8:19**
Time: **5:28**
